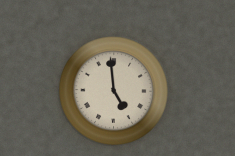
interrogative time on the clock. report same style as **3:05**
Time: **4:59**
